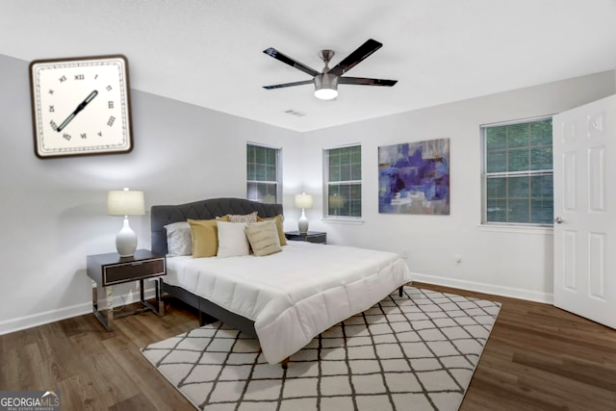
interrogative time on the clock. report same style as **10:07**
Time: **1:38**
